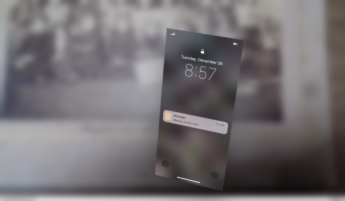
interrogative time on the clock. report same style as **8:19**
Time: **8:57**
